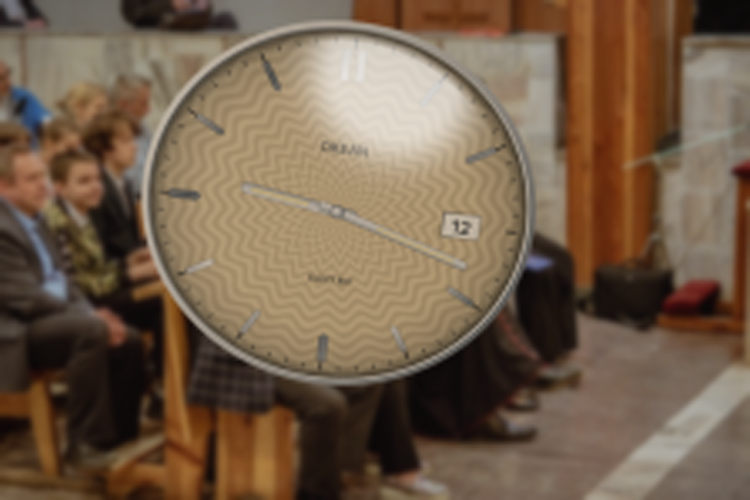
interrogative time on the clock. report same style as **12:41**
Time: **9:18**
